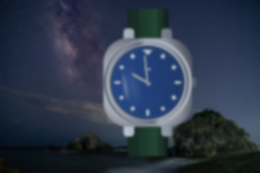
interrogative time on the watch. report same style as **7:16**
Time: **9:59**
